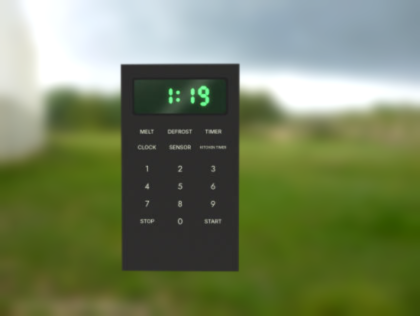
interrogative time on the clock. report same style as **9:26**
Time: **1:19**
